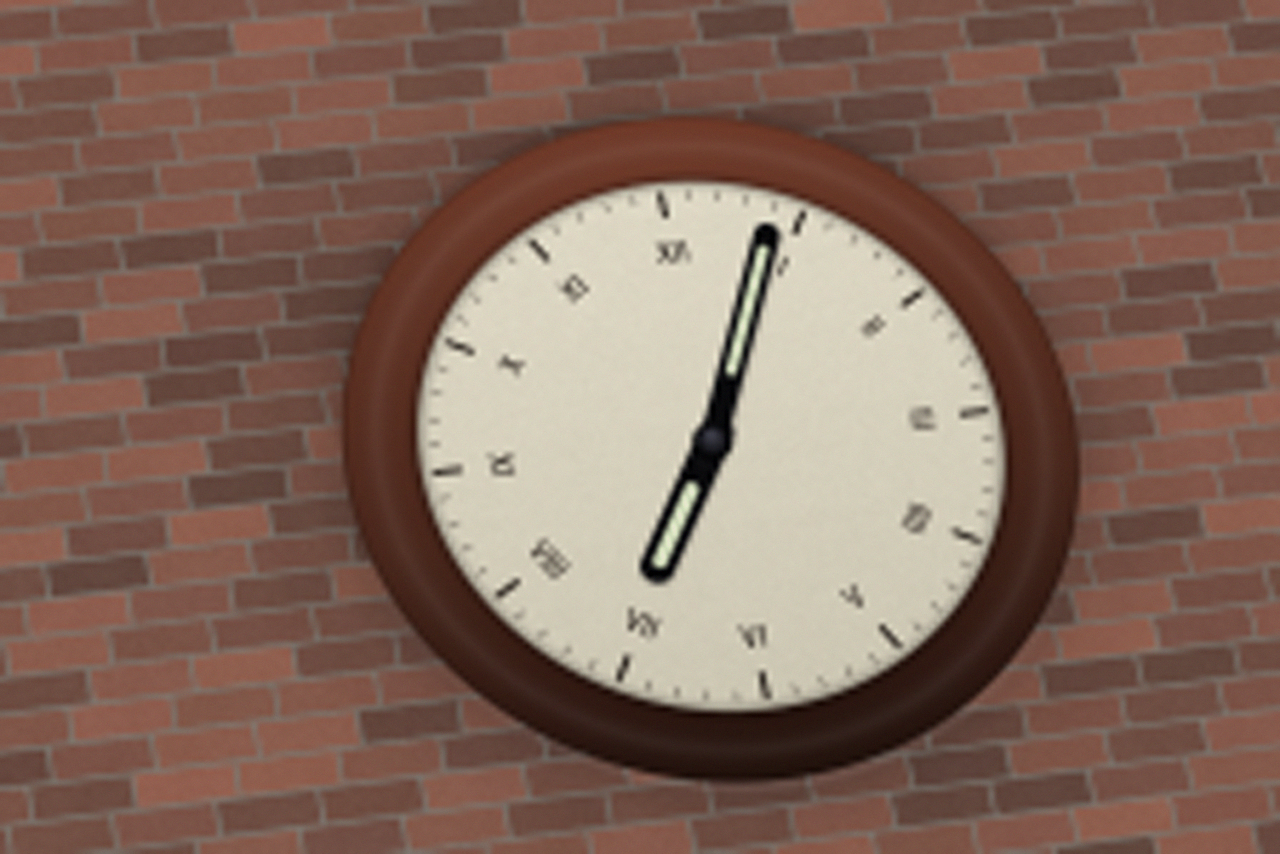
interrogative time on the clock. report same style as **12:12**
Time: **7:04**
